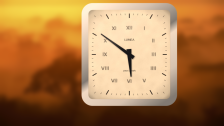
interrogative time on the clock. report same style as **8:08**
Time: **5:51**
